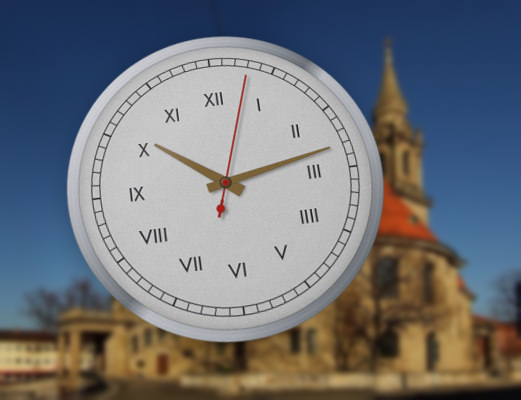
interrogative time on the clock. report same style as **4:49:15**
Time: **10:13:03**
